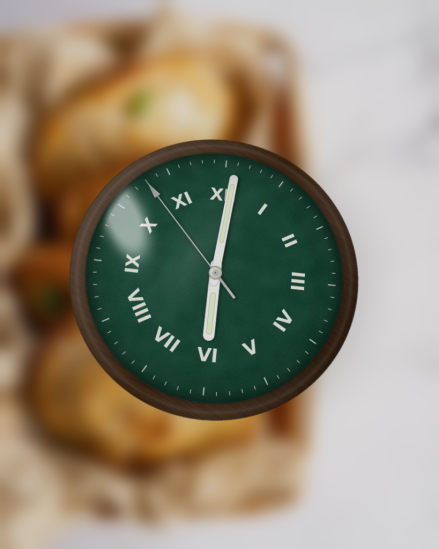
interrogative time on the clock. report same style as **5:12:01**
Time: **6:00:53**
